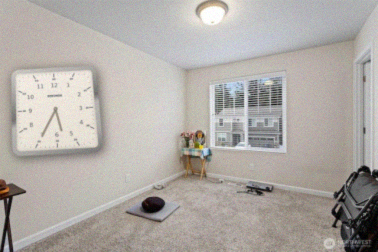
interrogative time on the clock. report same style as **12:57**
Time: **5:35**
